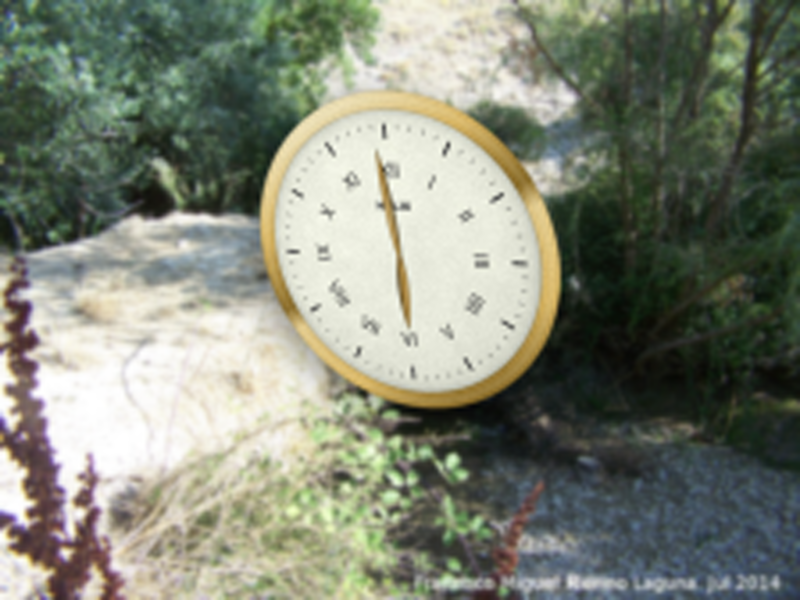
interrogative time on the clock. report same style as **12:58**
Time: **5:59**
